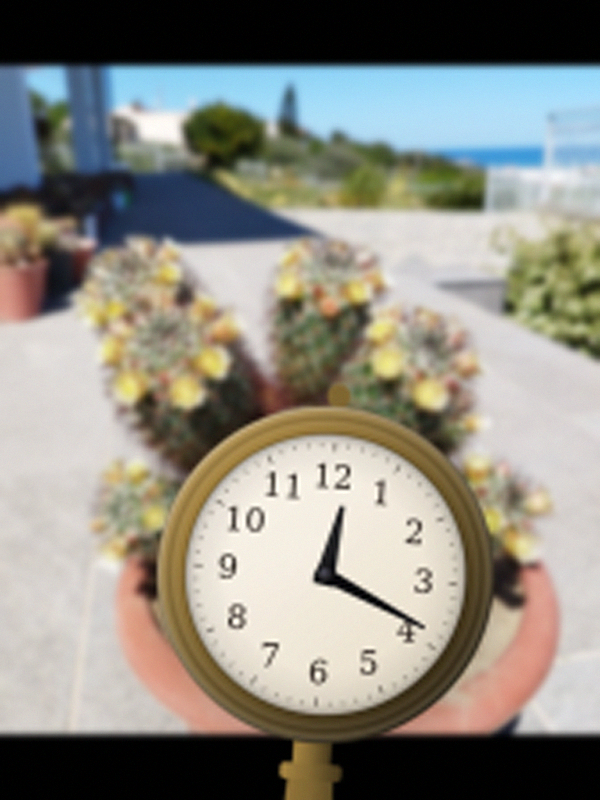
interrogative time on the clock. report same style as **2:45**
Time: **12:19**
